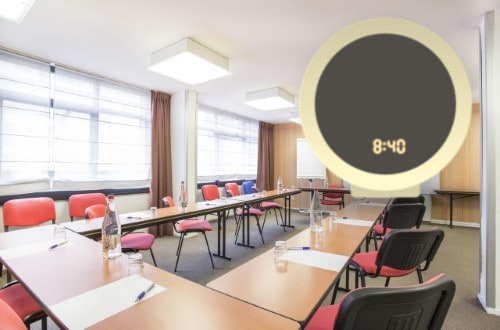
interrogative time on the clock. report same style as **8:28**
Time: **8:40**
